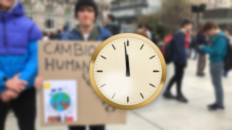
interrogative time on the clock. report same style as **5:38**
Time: **11:59**
